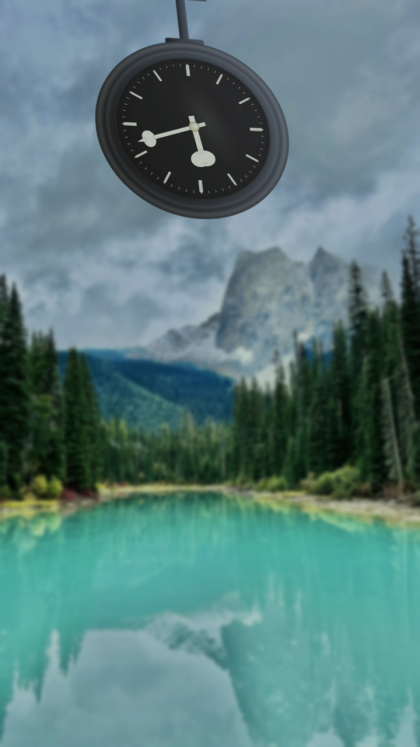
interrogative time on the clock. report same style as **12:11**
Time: **5:42**
